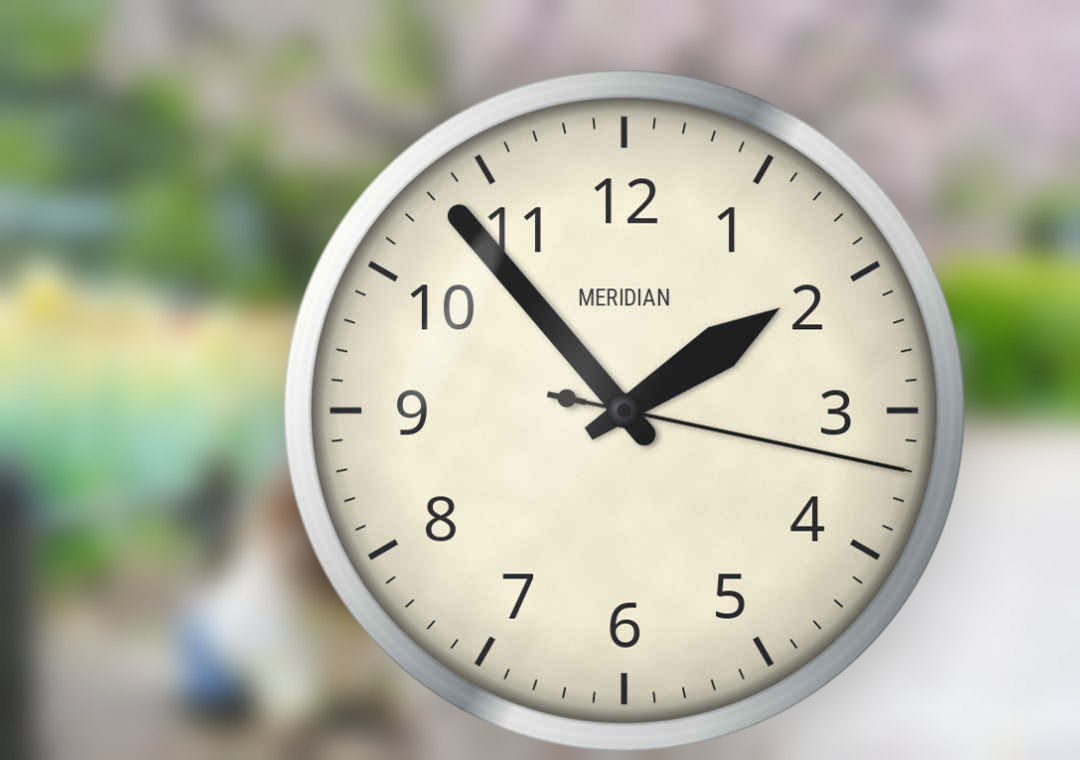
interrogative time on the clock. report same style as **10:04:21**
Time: **1:53:17**
